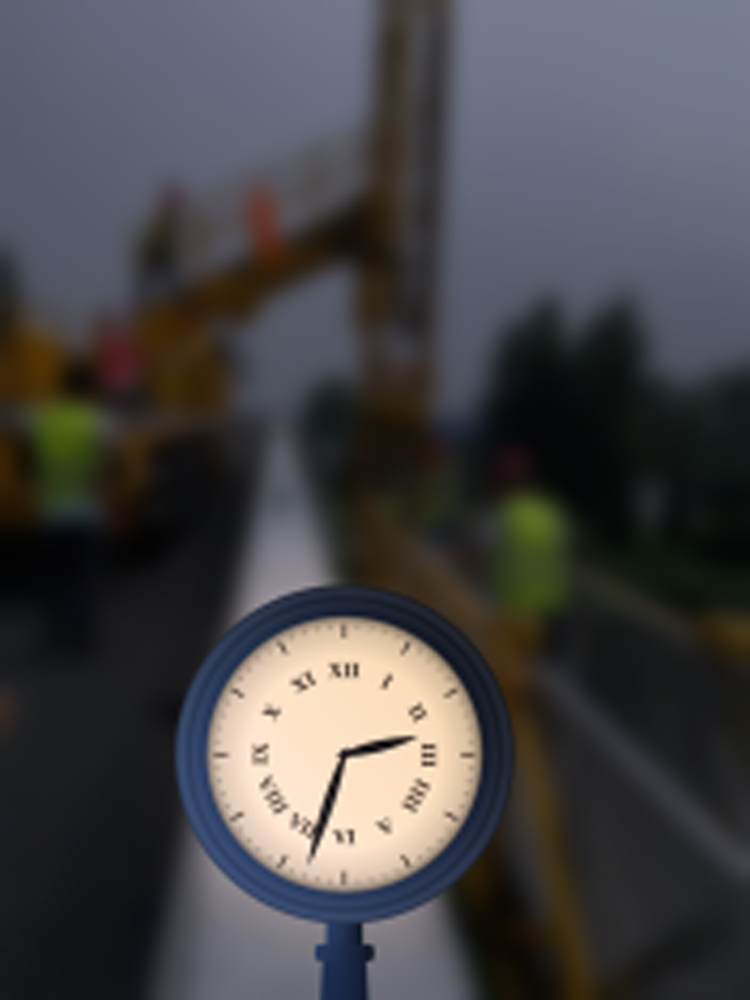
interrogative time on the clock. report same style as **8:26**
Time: **2:33**
